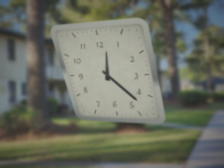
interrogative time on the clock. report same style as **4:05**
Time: **12:23**
